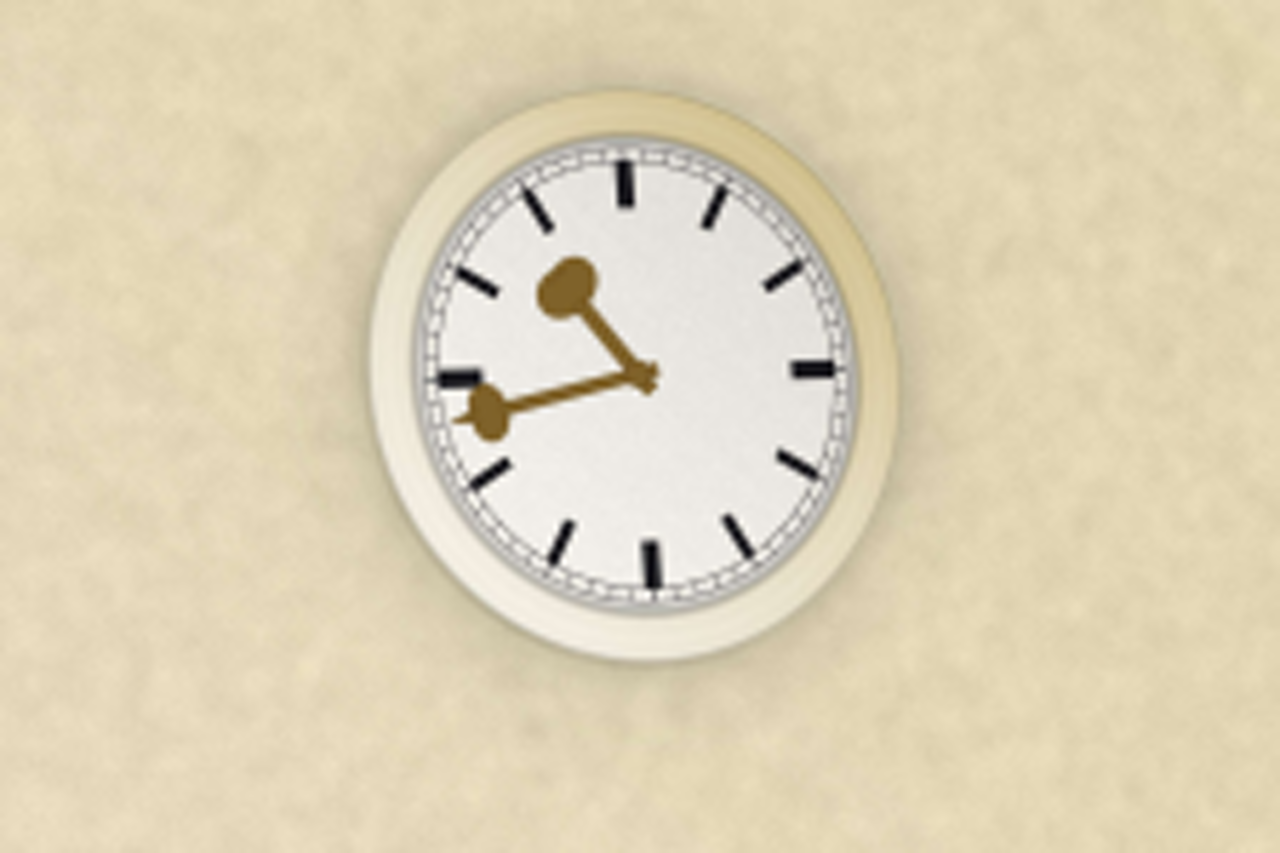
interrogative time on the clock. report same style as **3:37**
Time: **10:43**
